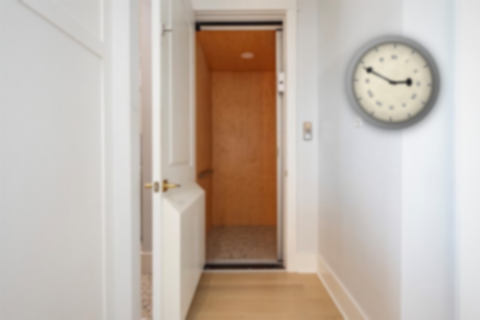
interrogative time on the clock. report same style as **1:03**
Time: **2:49**
